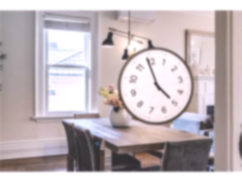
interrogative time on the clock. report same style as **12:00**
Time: **4:59**
